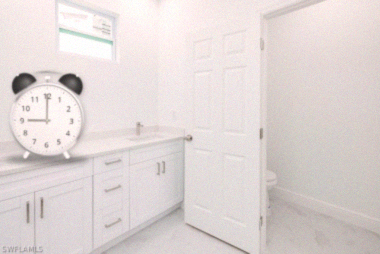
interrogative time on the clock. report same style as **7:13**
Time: **9:00**
